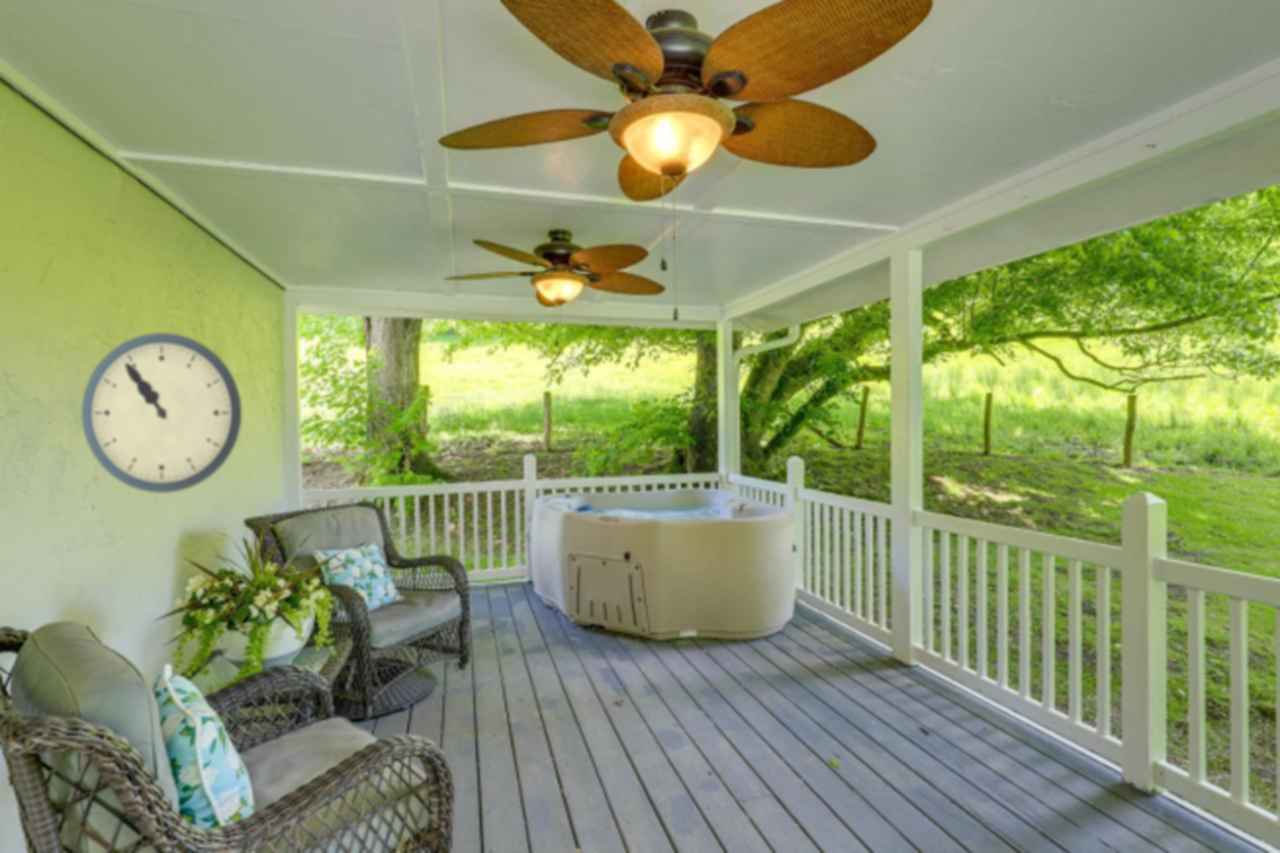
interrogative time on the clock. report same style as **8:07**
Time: **10:54**
